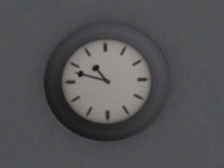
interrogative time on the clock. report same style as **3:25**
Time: **10:48**
